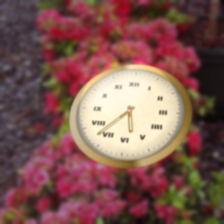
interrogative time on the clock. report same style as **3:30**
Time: **5:37**
